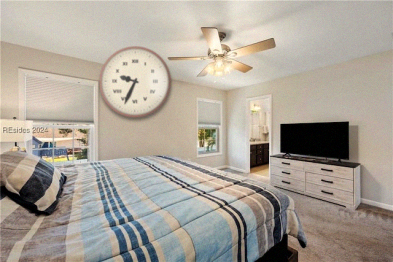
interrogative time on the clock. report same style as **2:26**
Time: **9:34**
